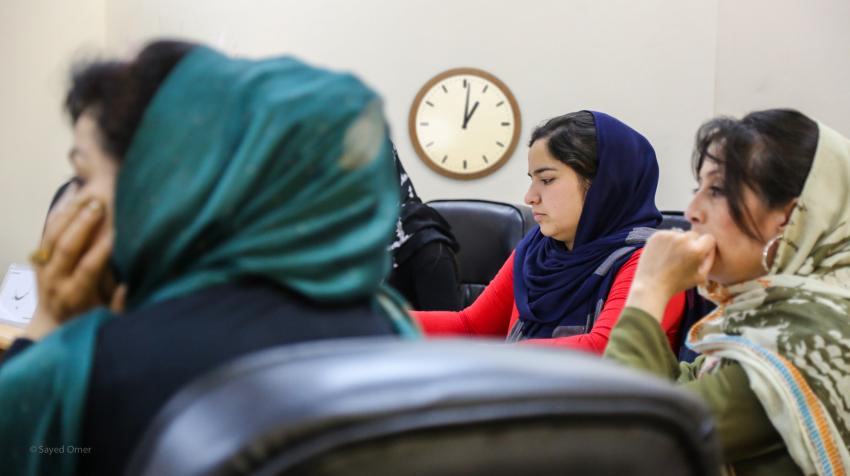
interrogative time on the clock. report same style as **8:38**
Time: **1:01**
